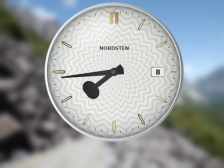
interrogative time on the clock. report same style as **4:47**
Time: **7:44**
